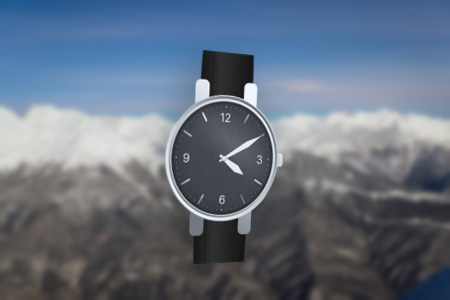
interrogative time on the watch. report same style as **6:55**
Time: **4:10**
